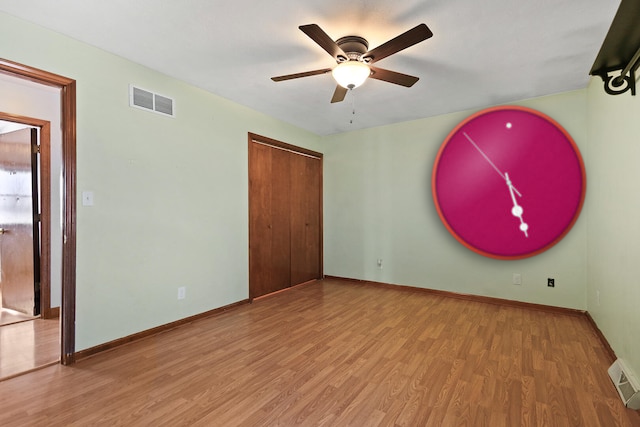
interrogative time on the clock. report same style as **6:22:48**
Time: **5:26:53**
